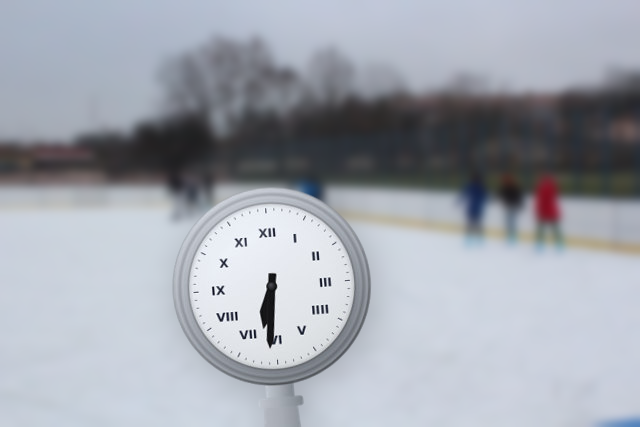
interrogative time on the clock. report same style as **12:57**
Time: **6:31**
